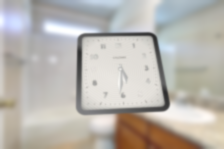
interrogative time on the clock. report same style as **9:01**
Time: **5:31**
